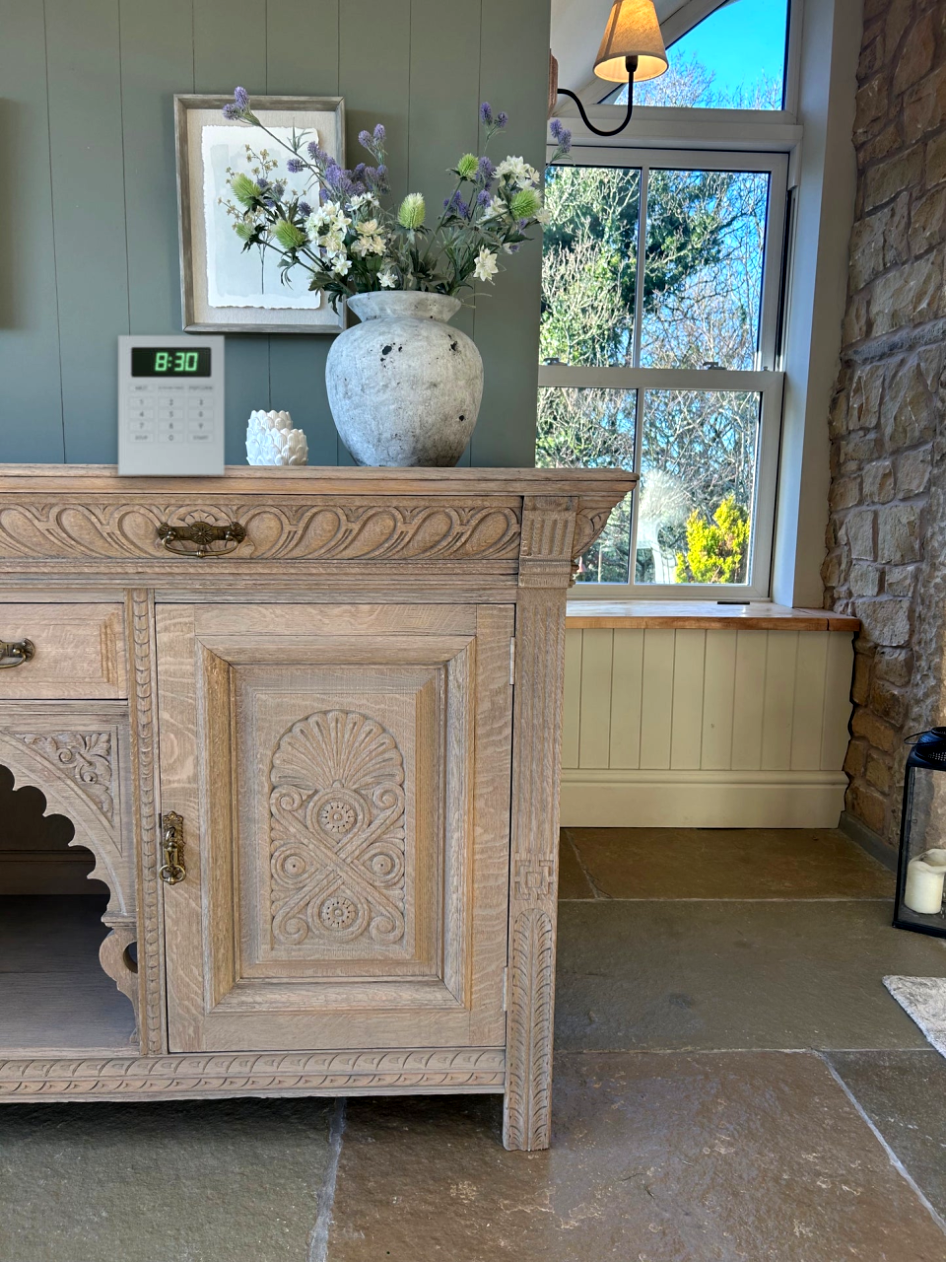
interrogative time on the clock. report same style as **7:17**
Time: **8:30**
